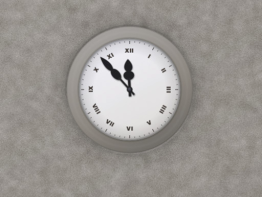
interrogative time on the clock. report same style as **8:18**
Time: **11:53**
